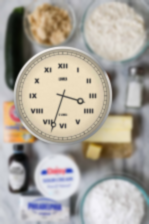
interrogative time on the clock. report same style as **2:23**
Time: **3:33**
